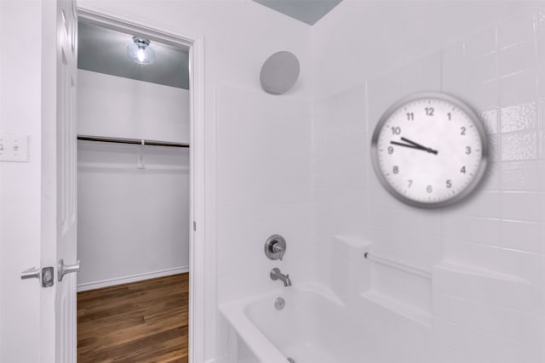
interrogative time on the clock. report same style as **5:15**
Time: **9:47**
